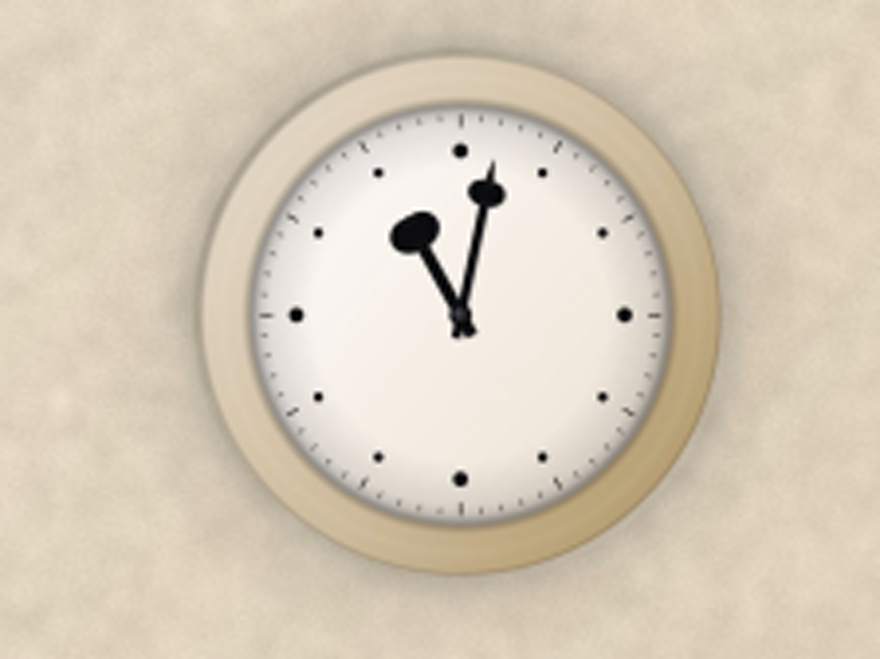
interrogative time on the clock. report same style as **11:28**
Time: **11:02**
